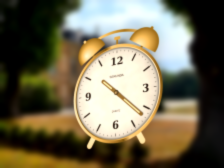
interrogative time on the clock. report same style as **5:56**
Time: **10:22**
